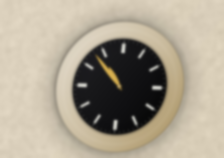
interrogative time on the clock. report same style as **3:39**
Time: **10:53**
